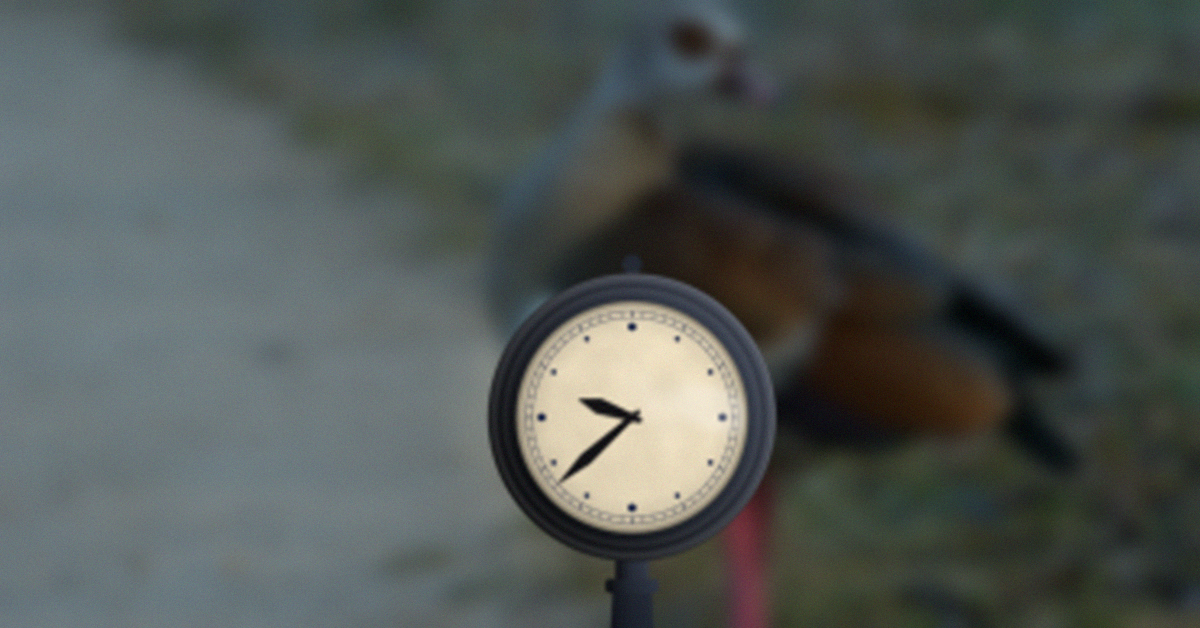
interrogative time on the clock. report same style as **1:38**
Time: **9:38**
